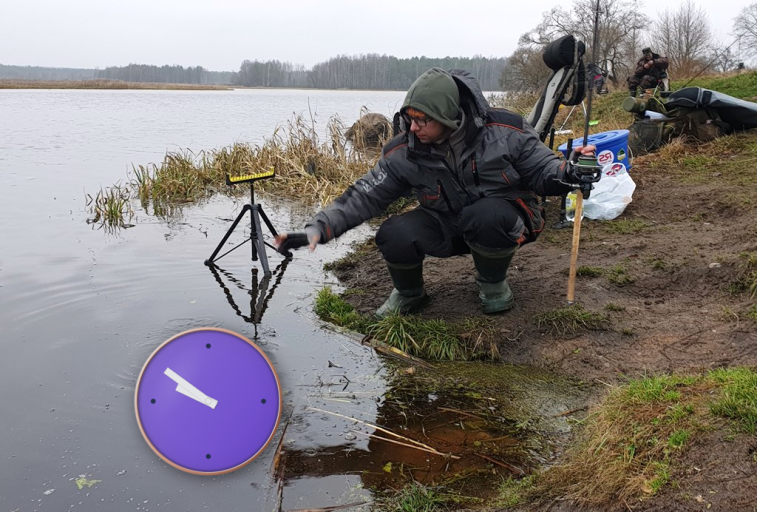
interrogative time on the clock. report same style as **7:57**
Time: **9:51**
